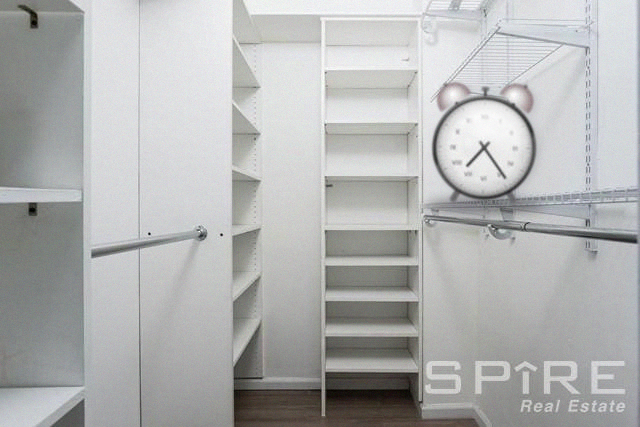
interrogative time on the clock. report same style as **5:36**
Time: **7:24**
